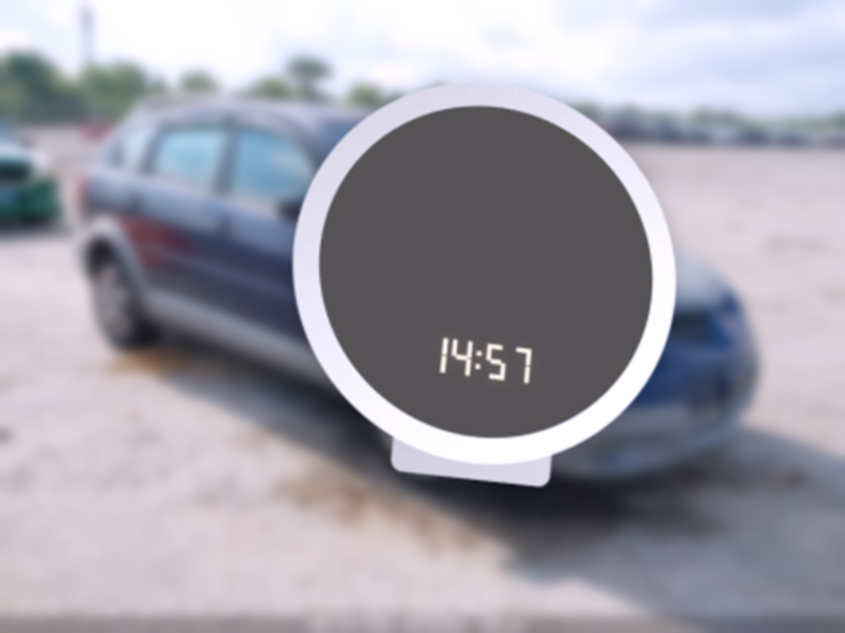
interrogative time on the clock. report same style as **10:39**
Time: **14:57**
